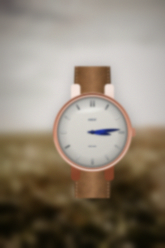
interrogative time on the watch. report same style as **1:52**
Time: **3:14**
